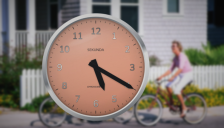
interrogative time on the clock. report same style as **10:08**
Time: **5:20**
